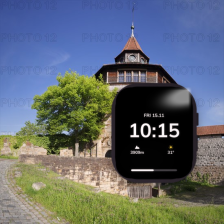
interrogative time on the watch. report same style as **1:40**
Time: **10:15**
